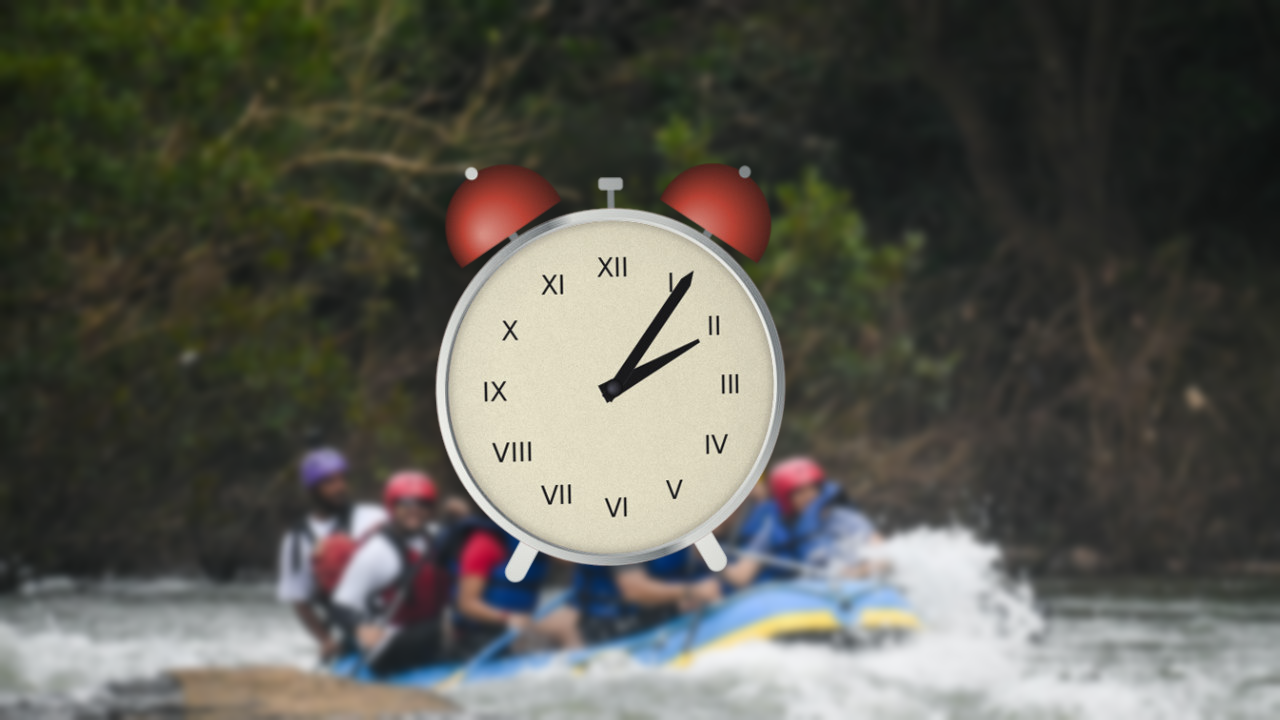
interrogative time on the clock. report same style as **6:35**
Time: **2:06**
